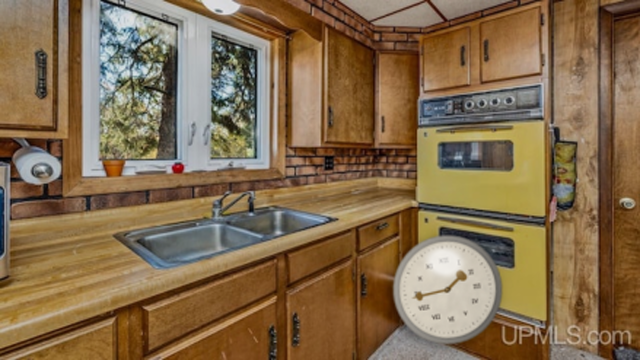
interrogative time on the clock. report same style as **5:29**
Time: **1:44**
